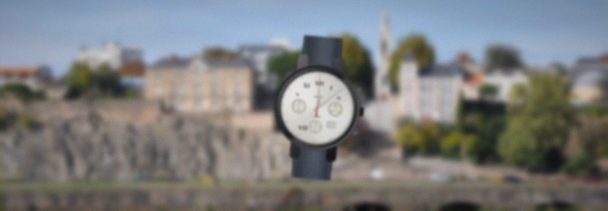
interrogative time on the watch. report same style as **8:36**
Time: **12:08**
